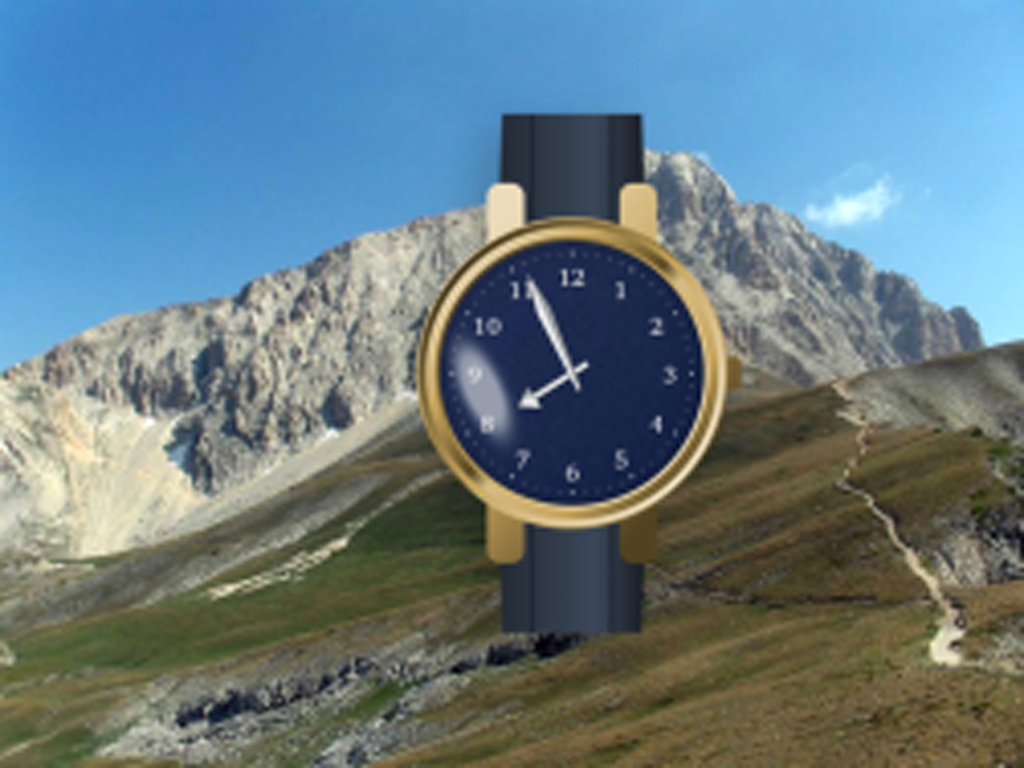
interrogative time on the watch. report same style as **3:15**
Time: **7:56**
